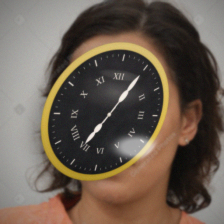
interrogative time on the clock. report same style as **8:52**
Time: **7:05**
